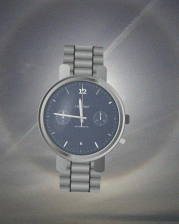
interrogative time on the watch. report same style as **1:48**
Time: **11:46**
